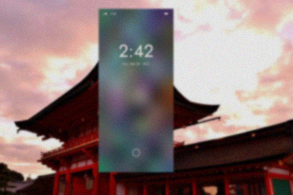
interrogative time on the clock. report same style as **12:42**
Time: **2:42**
